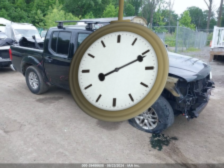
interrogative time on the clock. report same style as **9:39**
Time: **8:11**
